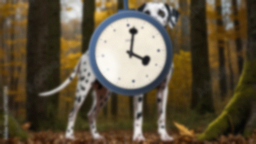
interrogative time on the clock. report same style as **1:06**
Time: **4:02**
